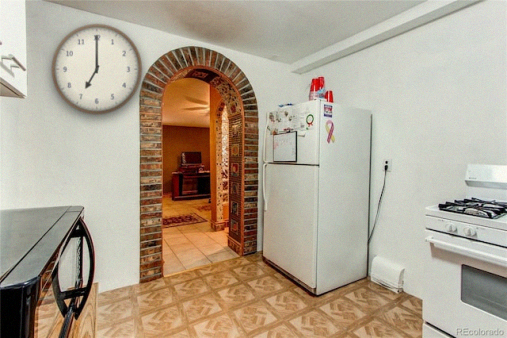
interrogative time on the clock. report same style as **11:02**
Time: **7:00**
